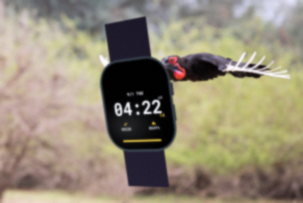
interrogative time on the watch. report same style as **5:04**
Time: **4:22**
